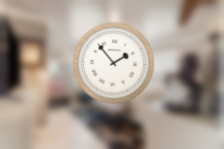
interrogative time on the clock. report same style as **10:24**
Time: **1:53**
